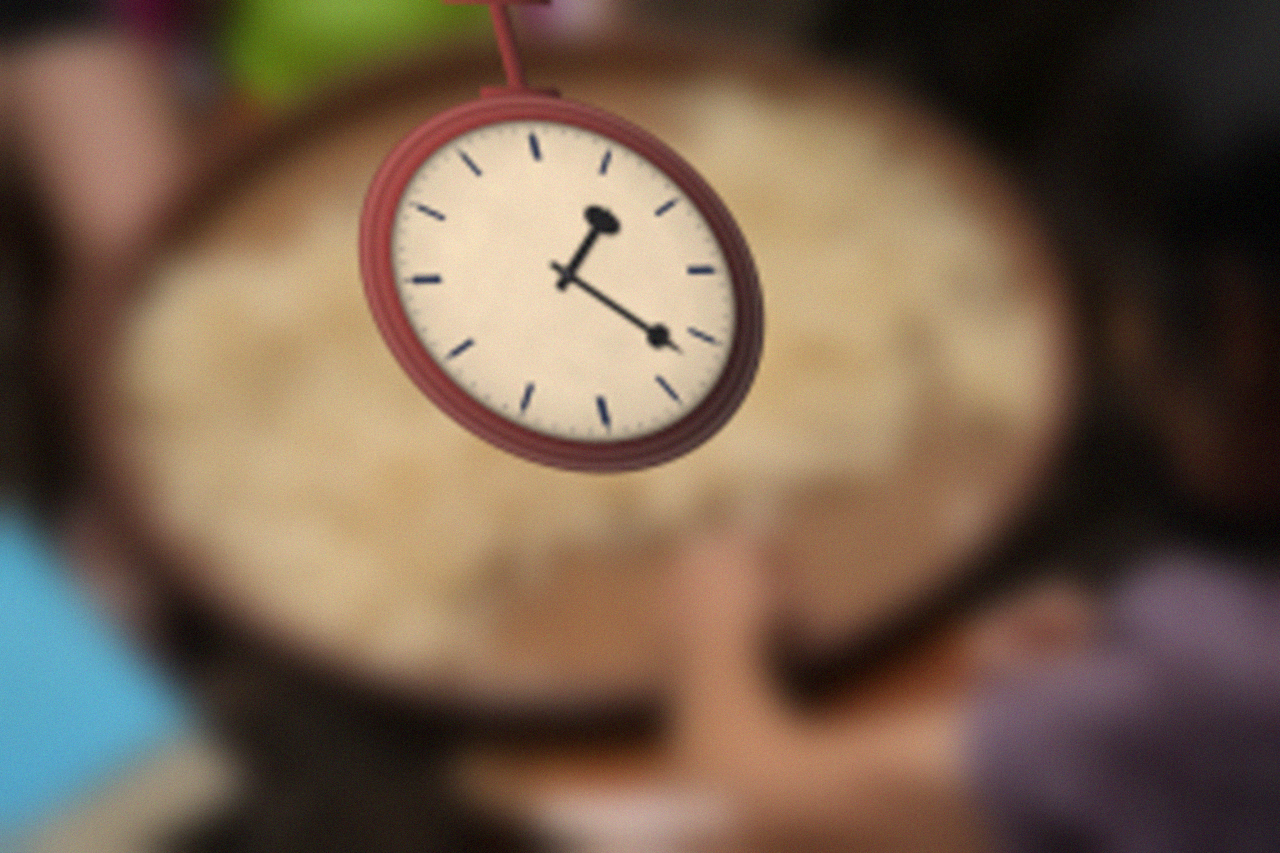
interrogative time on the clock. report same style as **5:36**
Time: **1:22**
